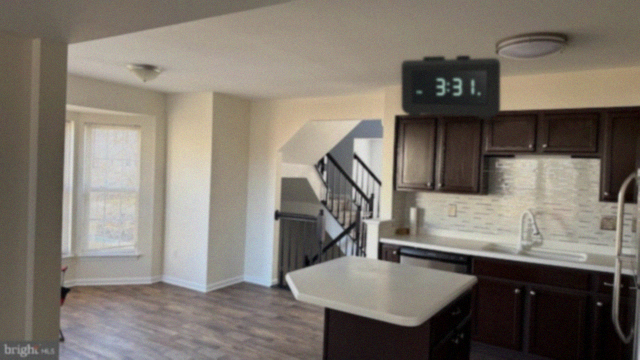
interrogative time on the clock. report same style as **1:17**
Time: **3:31**
